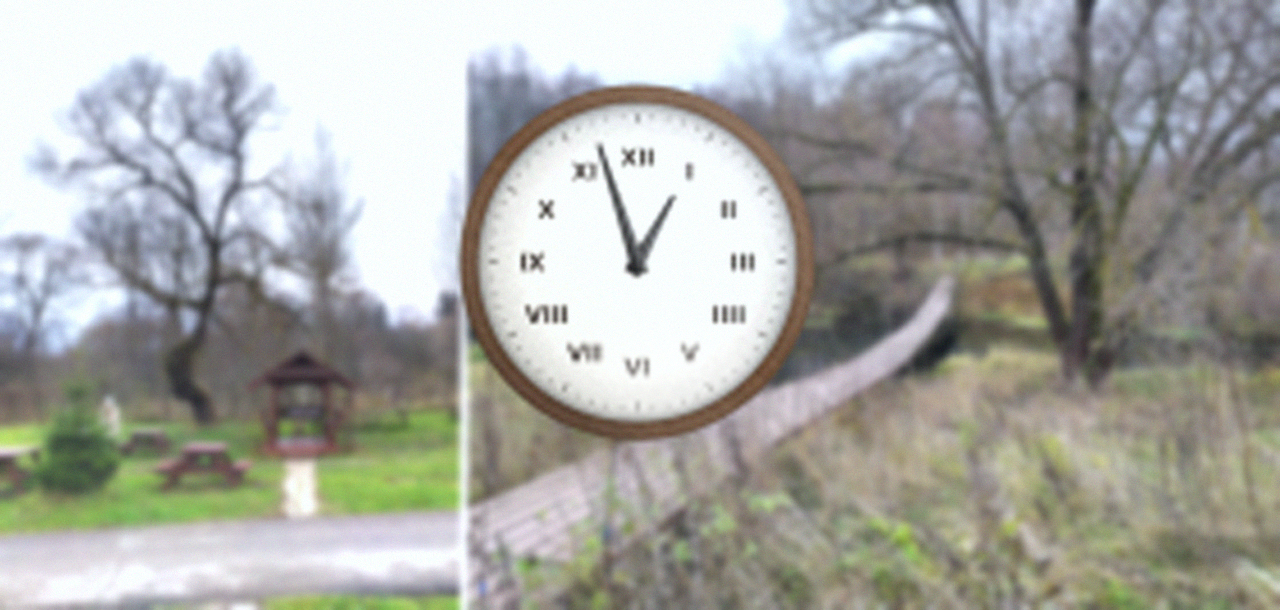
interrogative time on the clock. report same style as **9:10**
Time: **12:57**
